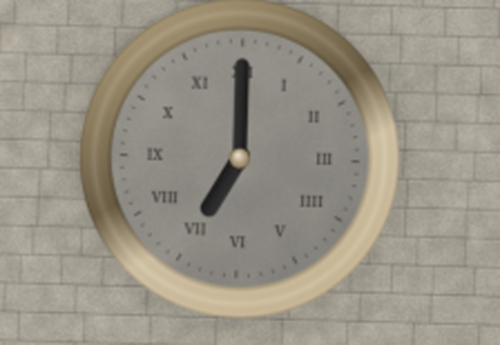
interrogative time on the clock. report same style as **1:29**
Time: **7:00**
